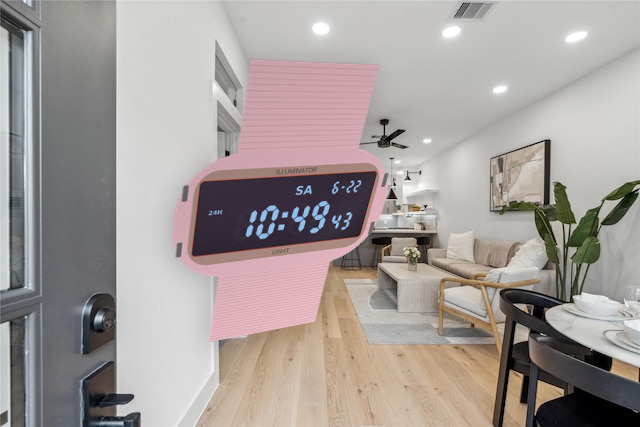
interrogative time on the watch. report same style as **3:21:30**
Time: **10:49:43**
